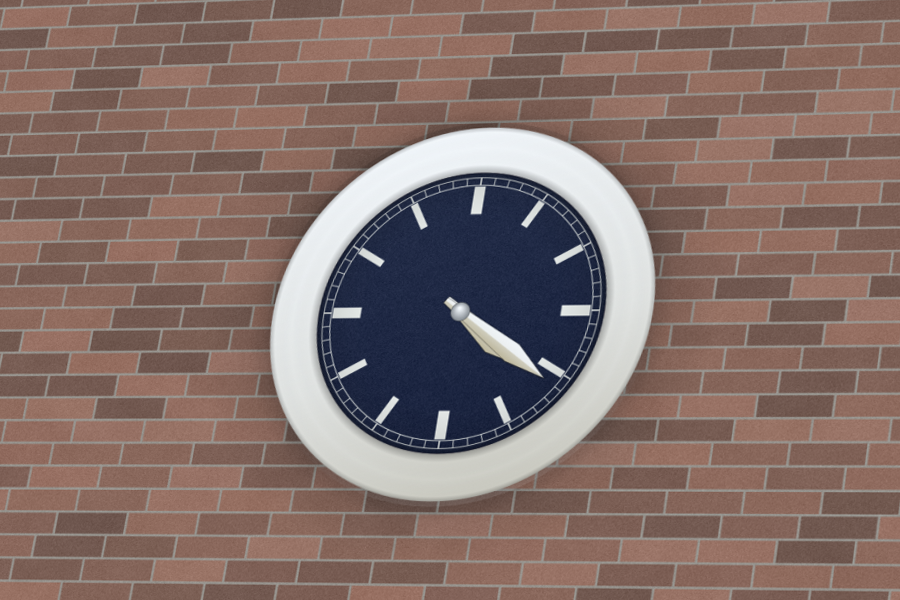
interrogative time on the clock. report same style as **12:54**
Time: **4:21**
